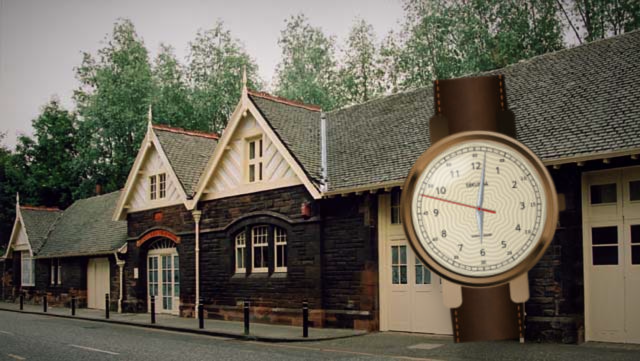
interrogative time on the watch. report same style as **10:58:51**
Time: **6:01:48**
